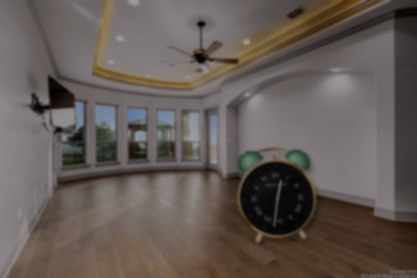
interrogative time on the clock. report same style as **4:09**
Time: **12:32**
